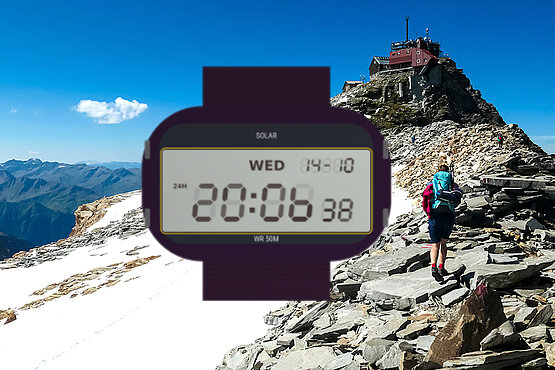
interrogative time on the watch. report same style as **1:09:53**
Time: **20:06:38**
